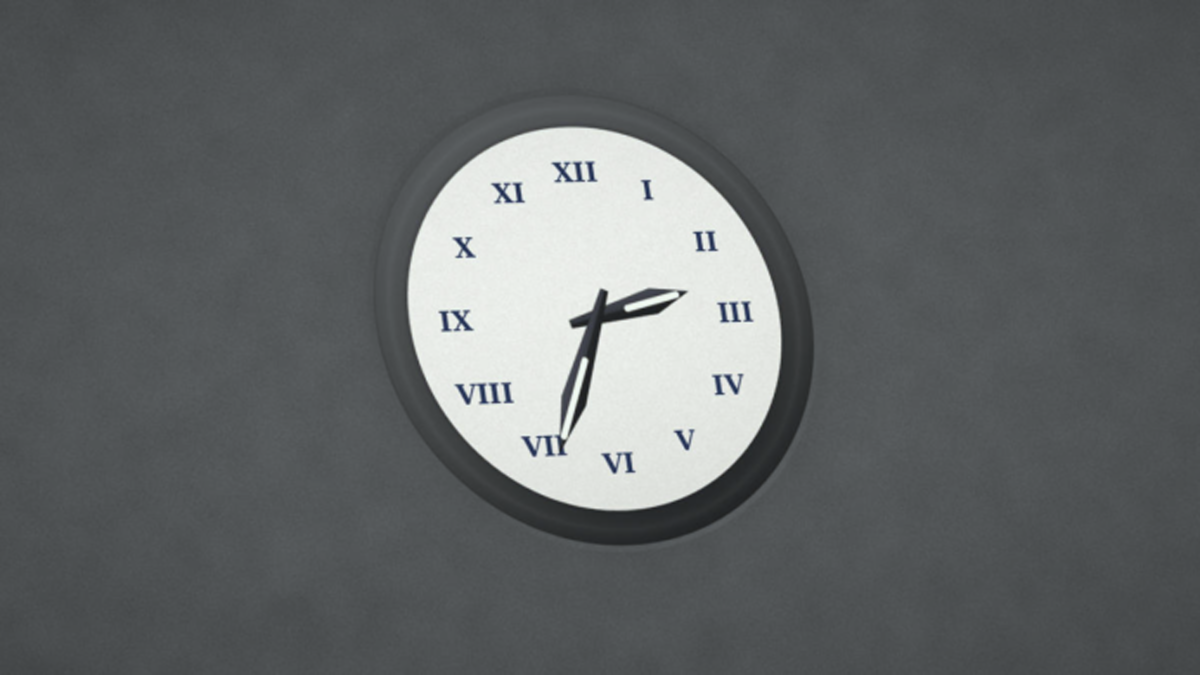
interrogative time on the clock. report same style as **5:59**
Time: **2:34**
